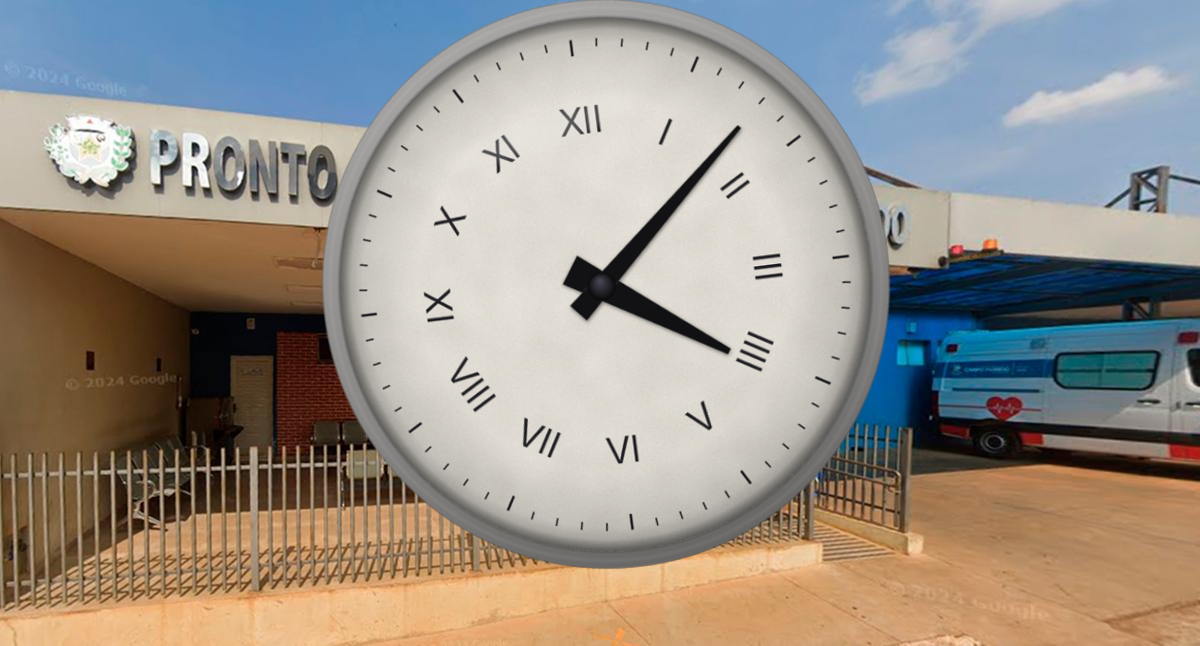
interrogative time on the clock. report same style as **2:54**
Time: **4:08**
